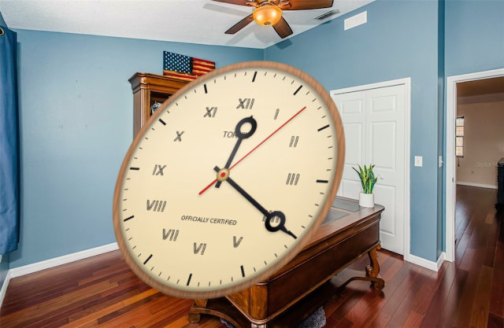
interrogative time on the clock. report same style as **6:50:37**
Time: **12:20:07**
